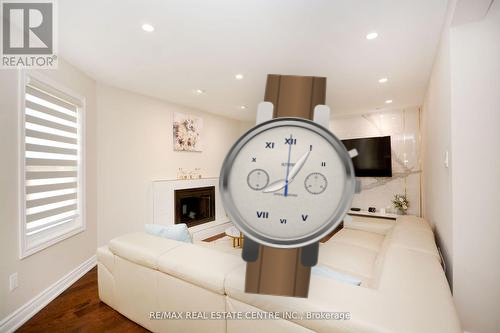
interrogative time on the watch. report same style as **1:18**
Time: **8:05**
